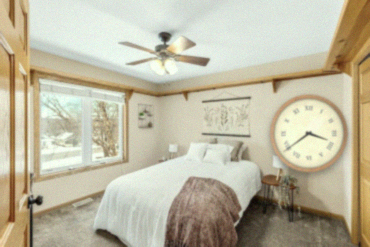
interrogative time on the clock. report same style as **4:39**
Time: **3:39**
